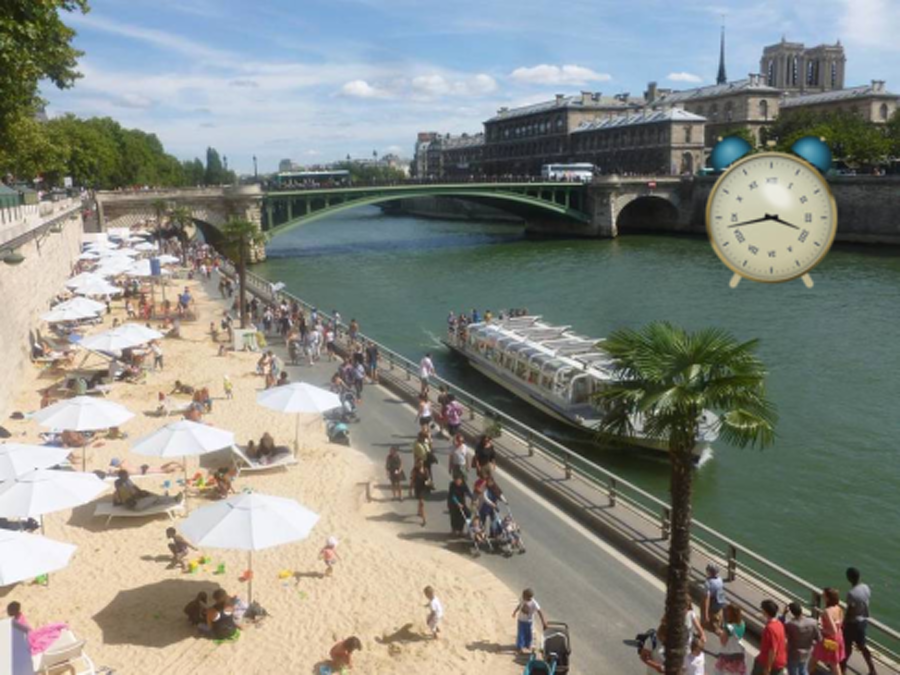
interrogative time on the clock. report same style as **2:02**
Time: **3:43**
